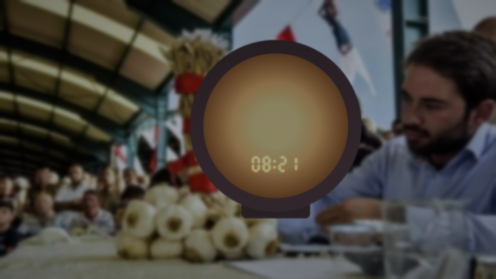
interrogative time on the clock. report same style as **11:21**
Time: **8:21**
